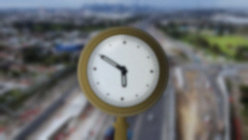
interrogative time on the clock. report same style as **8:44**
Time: **5:50**
